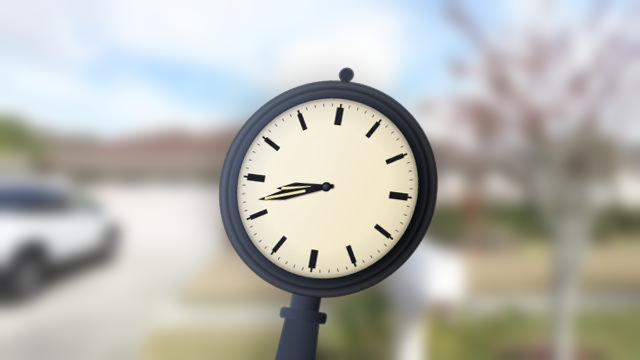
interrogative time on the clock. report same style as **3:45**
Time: **8:42**
